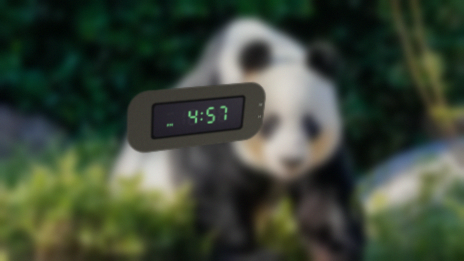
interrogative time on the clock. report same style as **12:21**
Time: **4:57**
